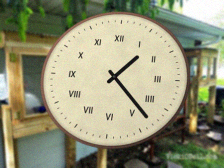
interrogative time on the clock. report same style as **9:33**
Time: **1:23**
